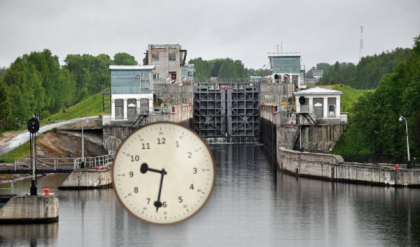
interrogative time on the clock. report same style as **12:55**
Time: **9:32**
